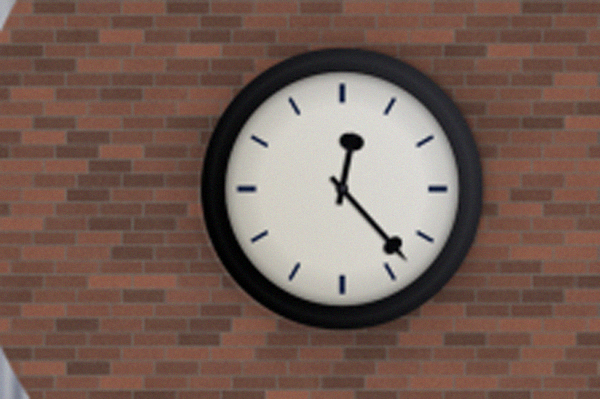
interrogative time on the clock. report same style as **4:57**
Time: **12:23**
